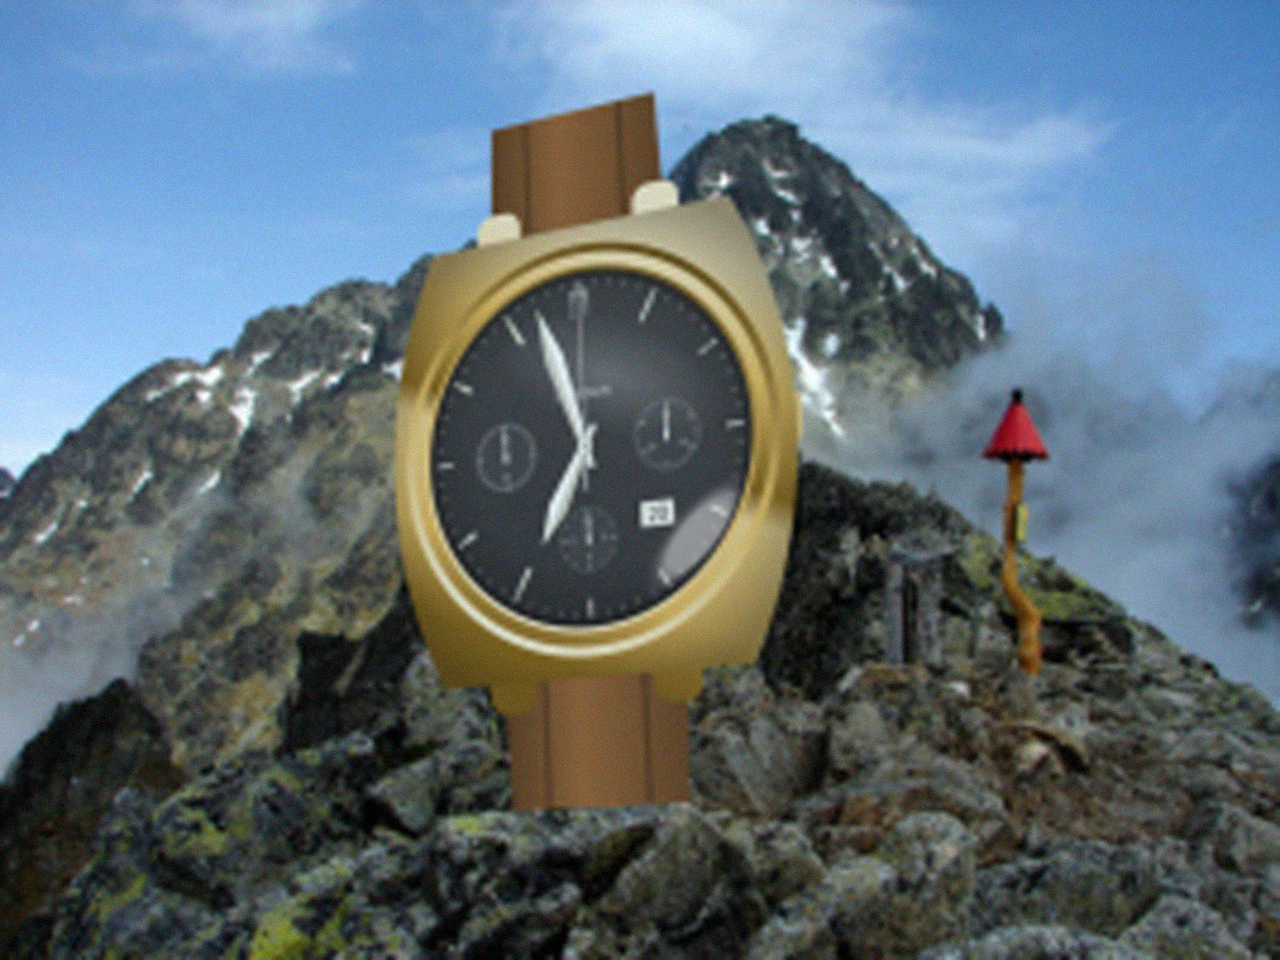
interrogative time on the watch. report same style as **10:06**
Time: **6:57**
